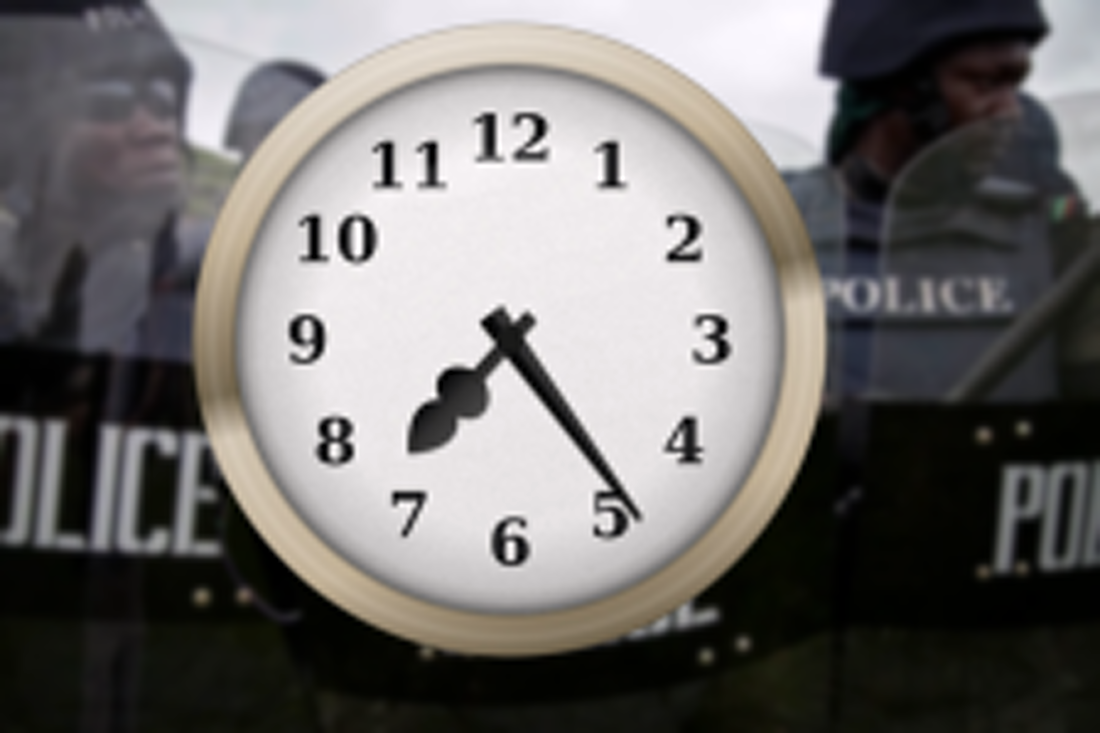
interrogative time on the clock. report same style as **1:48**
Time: **7:24**
